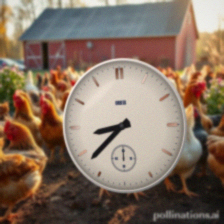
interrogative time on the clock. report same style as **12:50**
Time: **8:38**
